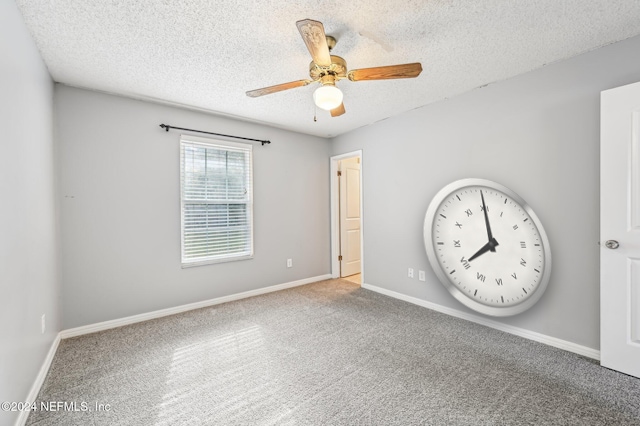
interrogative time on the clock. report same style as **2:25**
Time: **8:00**
